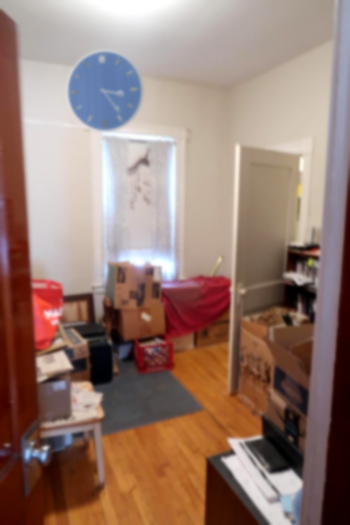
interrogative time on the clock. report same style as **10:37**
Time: **3:24**
